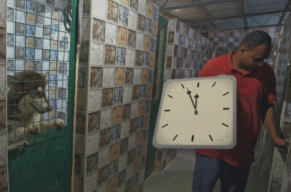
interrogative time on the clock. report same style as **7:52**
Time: **11:56**
